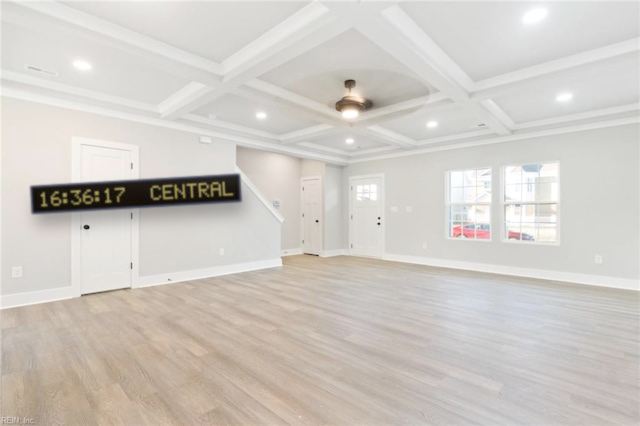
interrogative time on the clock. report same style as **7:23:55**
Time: **16:36:17**
